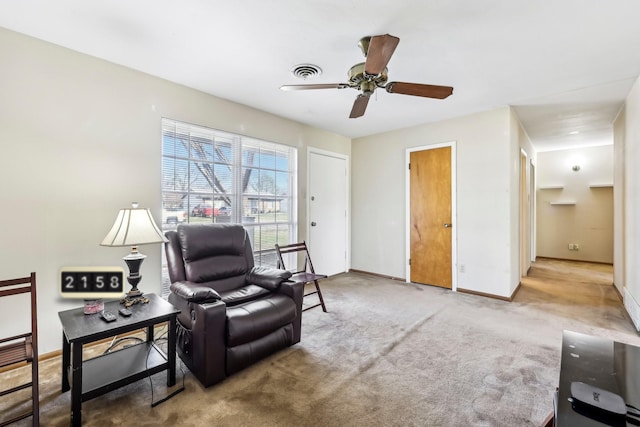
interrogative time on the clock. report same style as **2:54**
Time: **21:58**
